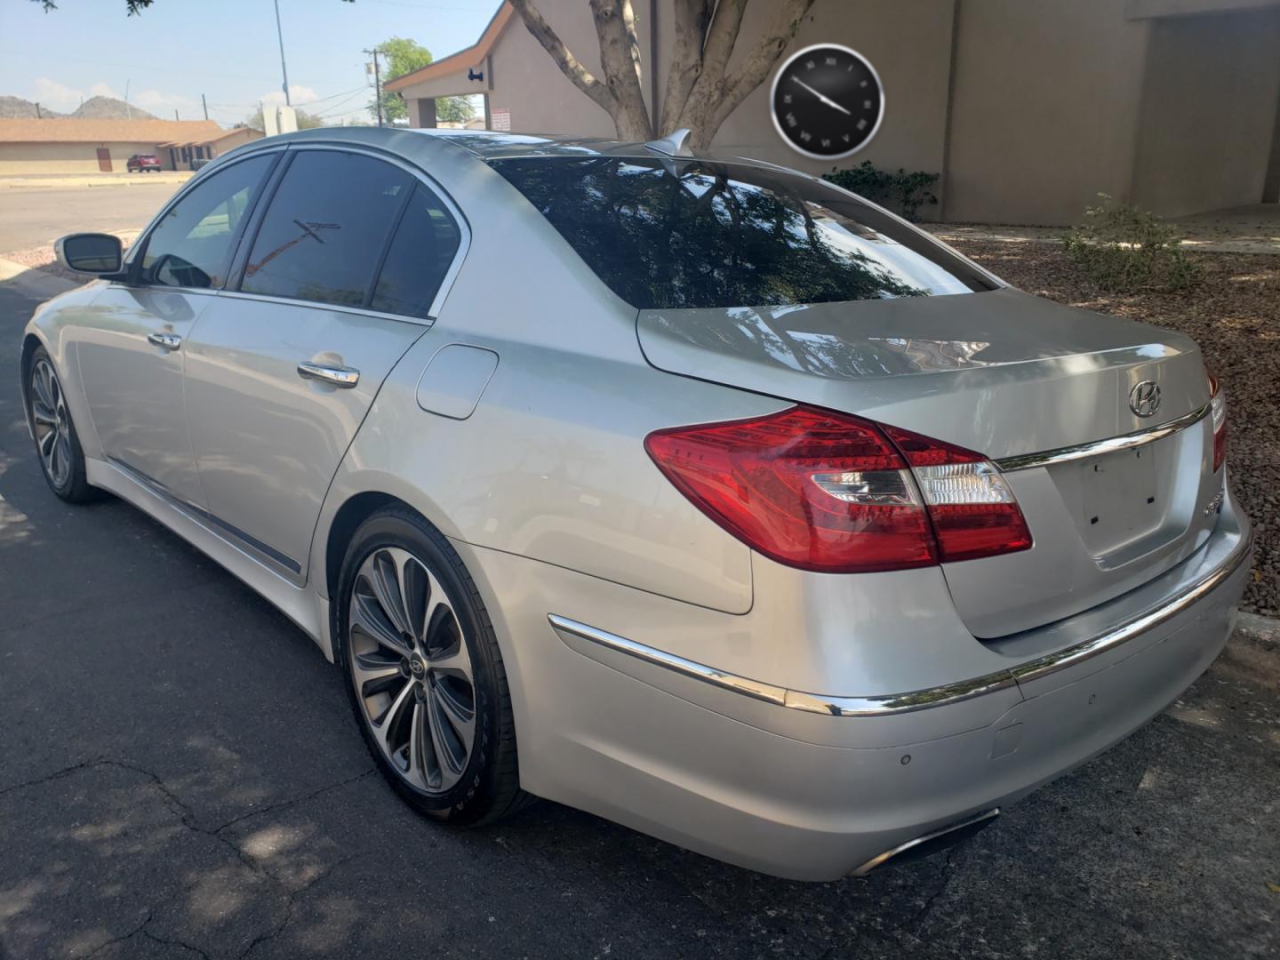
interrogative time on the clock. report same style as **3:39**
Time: **3:50**
